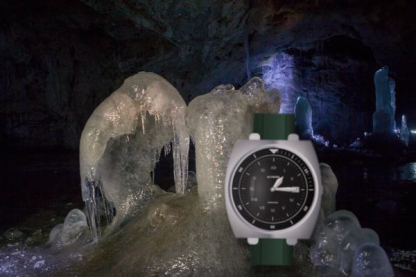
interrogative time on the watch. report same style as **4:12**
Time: **1:15**
